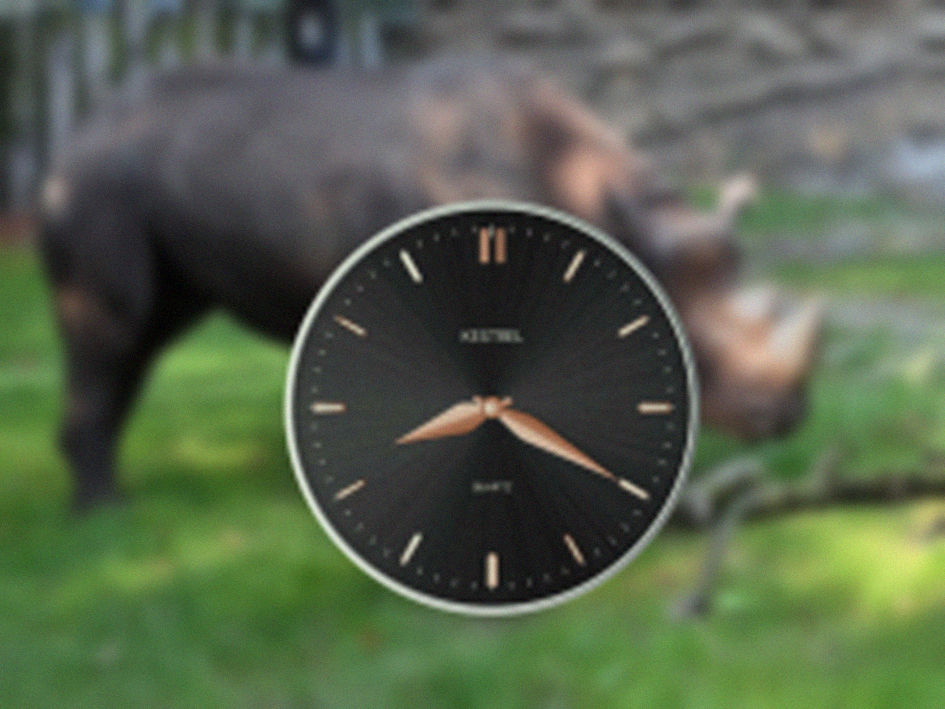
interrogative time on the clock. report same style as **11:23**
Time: **8:20**
